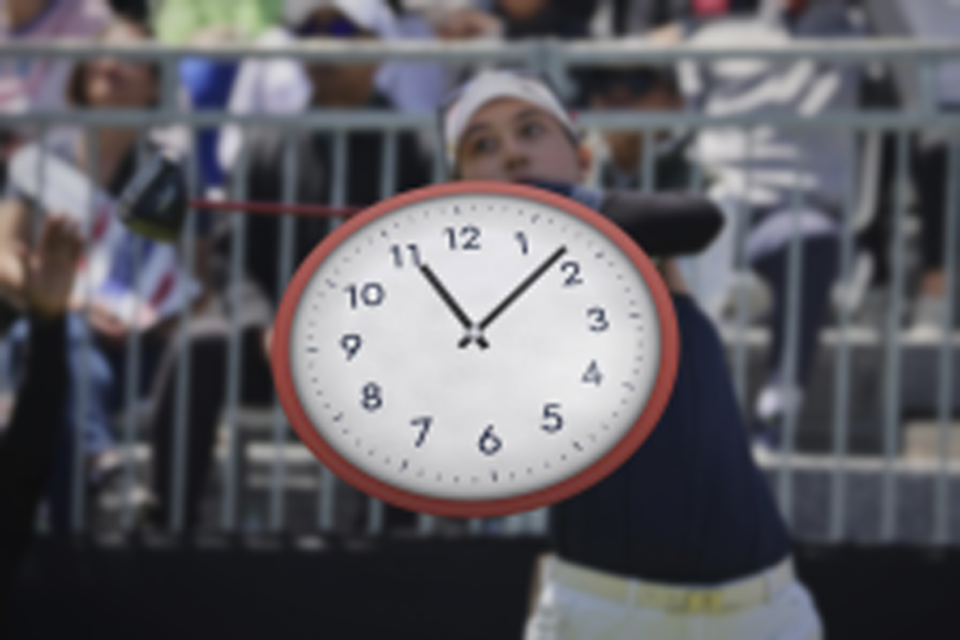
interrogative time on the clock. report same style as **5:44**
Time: **11:08**
